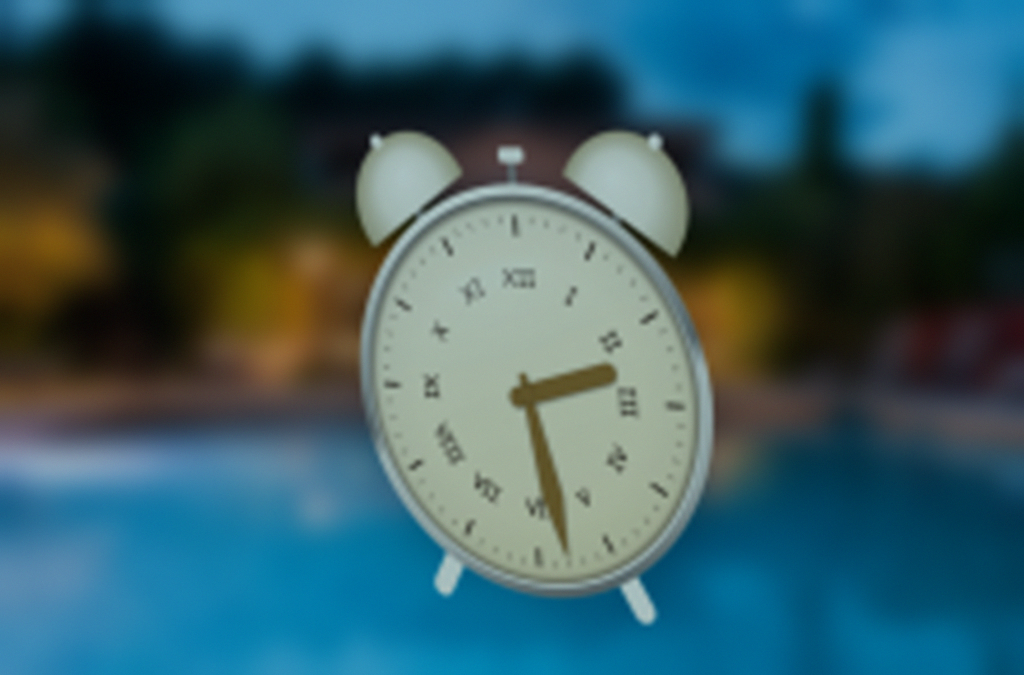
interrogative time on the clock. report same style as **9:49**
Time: **2:28**
